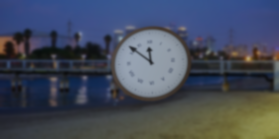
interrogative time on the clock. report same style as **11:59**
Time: **11:52**
